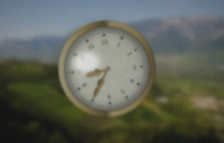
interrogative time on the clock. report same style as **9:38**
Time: **8:35**
